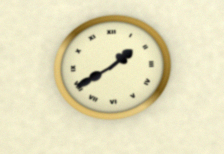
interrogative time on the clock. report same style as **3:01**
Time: **1:40**
